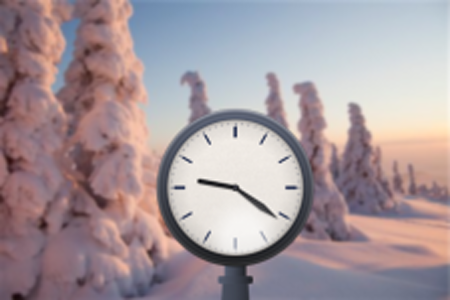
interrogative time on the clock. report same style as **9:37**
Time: **9:21**
